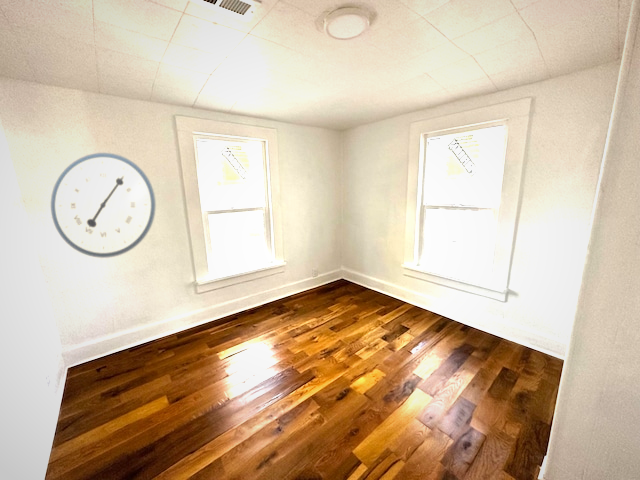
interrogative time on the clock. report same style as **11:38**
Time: **7:06**
